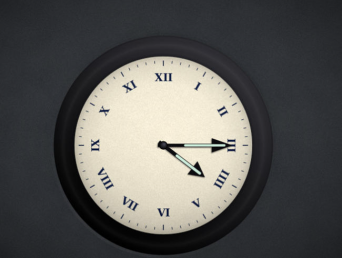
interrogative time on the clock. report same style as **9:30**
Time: **4:15**
